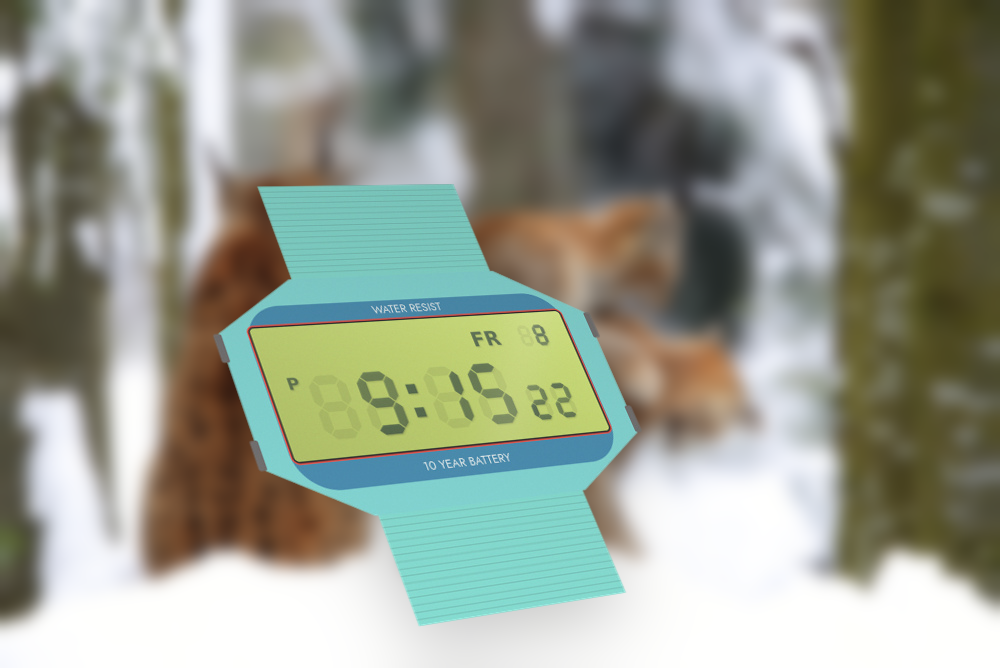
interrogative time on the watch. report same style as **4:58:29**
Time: **9:15:22**
